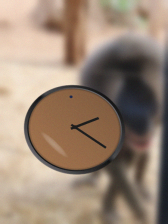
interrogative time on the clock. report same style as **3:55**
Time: **2:22**
